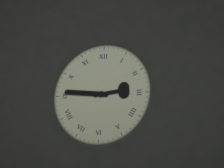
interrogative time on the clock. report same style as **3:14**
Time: **2:46**
